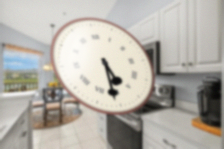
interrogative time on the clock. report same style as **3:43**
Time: **5:31**
